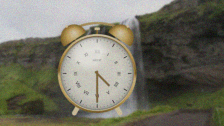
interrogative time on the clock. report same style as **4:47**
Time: **4:30**
